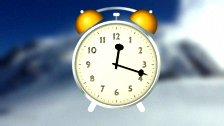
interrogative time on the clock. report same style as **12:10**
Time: **12:18**
